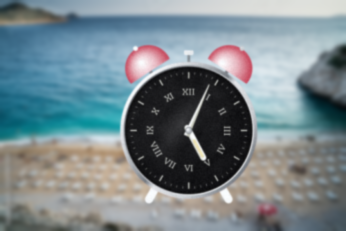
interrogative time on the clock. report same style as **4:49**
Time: **5:04**
